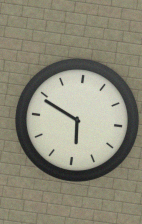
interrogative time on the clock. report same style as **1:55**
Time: **5:49**
